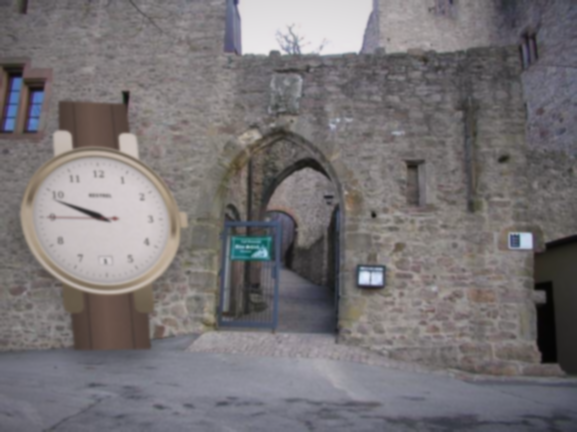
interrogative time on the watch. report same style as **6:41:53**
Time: **9:48:45**
